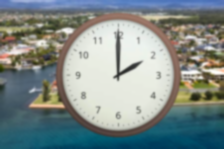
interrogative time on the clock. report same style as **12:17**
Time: **2:00**
